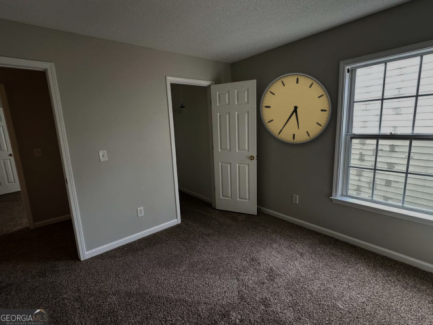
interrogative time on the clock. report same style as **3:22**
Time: **5:35**
